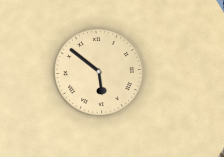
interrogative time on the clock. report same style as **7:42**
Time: **5:52**
